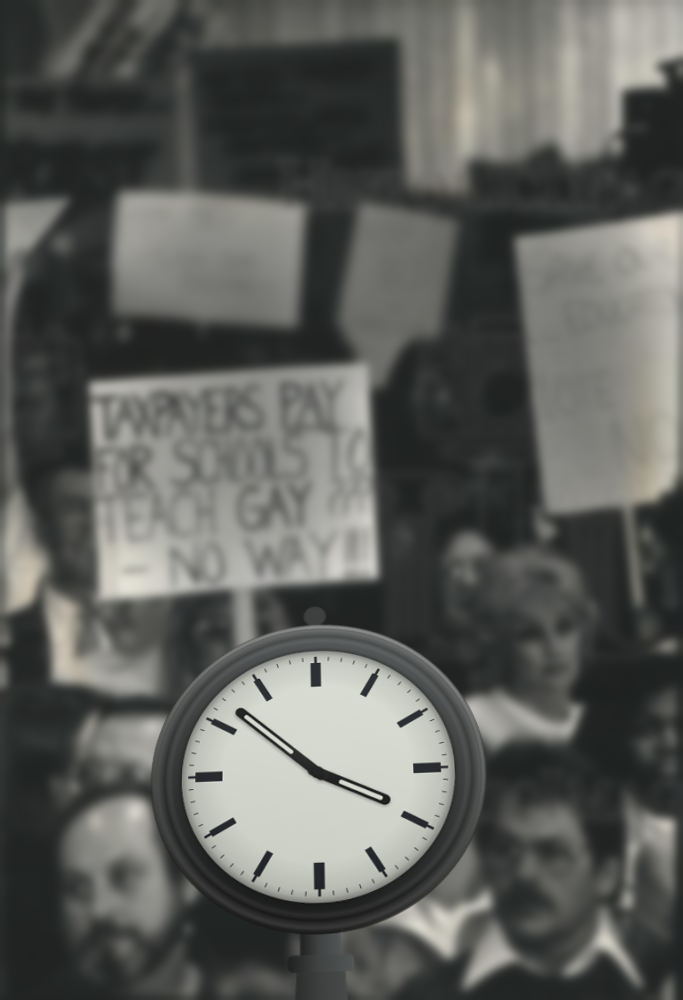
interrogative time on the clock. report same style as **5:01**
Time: **3:52**
